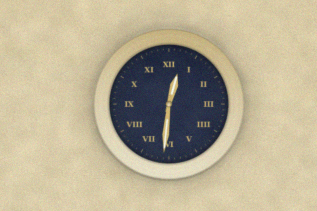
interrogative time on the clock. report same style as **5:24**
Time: **12:31**
